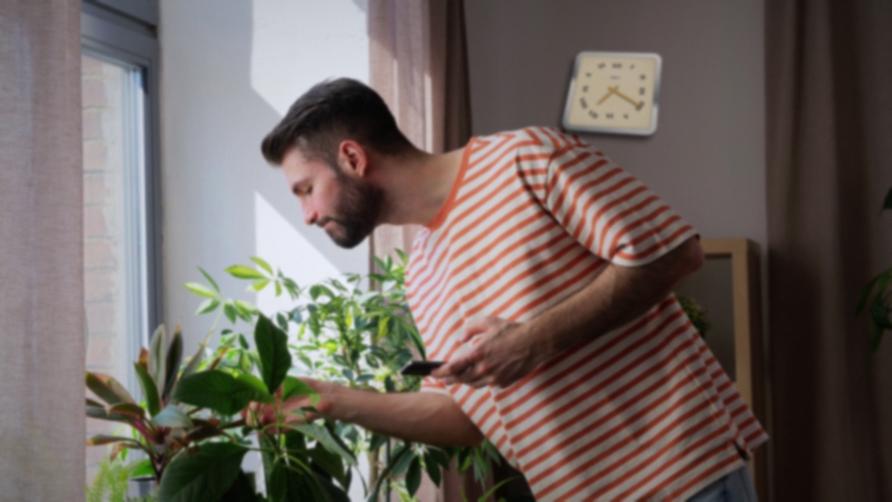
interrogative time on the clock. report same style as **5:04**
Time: **7:20**
